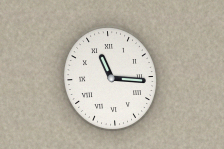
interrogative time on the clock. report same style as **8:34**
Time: **11:16**
